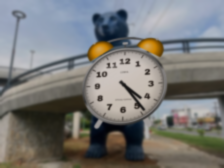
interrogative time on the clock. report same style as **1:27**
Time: **4:24**
